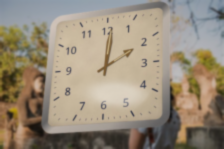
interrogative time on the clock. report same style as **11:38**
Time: **2:01**
